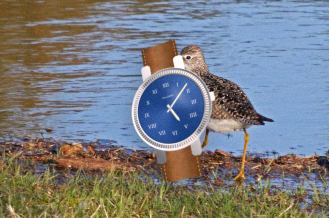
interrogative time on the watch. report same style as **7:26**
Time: **5:08**
